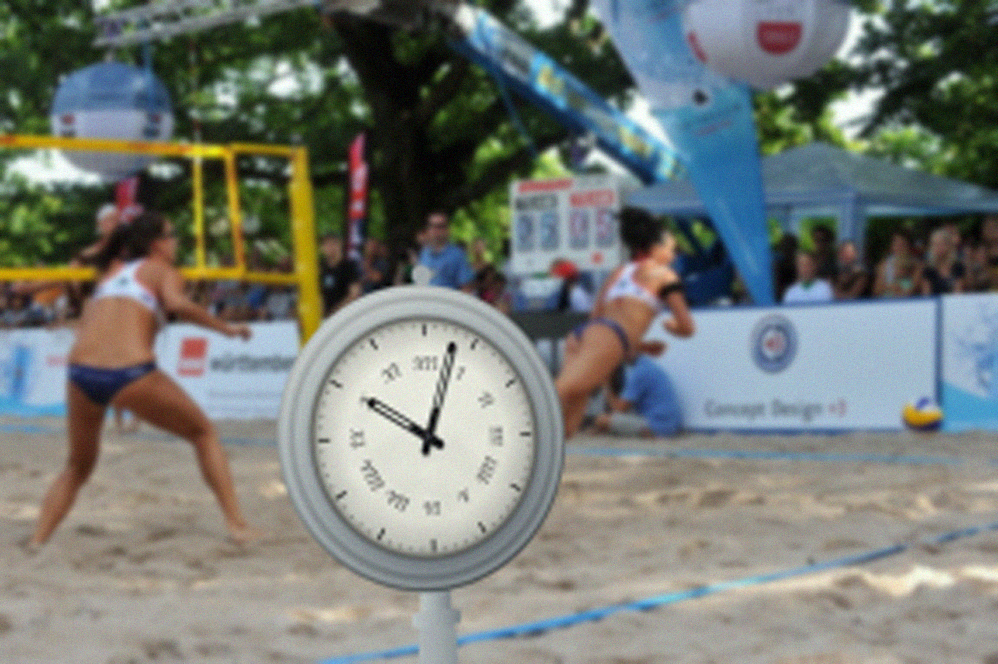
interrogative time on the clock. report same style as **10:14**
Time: **10:03**
